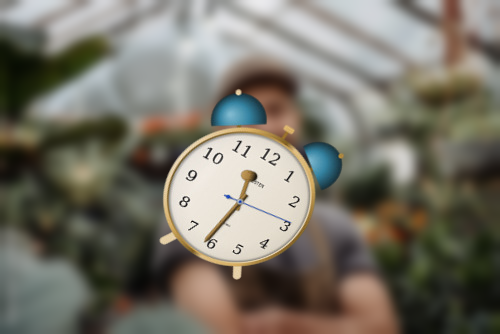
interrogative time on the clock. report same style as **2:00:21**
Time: **11:31:14**
